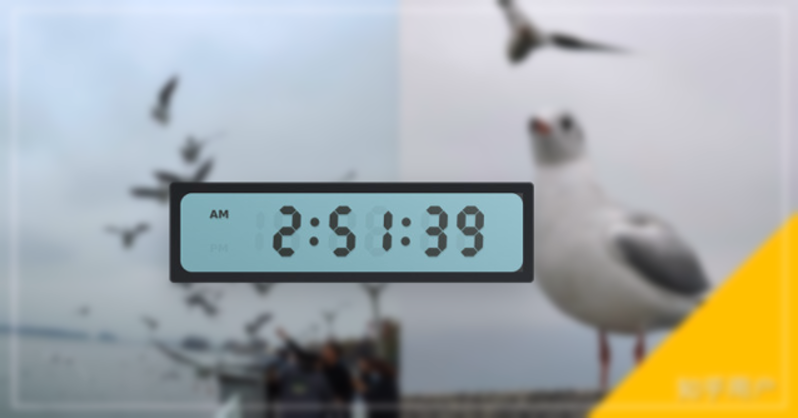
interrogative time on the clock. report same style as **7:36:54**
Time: **2:51:39**
